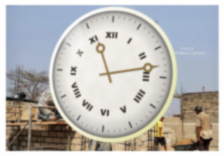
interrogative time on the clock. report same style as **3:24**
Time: **11:13**
